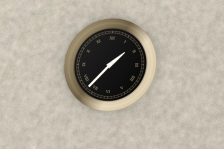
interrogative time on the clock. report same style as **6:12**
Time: **1:37**
